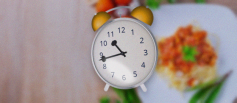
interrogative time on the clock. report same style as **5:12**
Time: **10:43**
